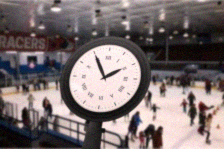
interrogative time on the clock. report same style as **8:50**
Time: **1:55**
